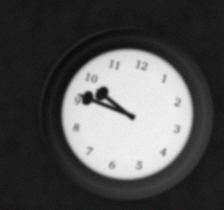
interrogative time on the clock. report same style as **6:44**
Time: **9:46**
